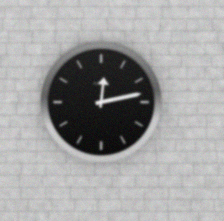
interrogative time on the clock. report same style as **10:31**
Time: **12:13**
